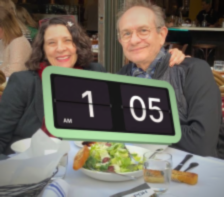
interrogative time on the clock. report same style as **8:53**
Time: **1:05**
